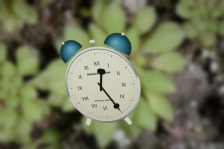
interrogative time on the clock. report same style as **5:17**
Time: **12:25**
